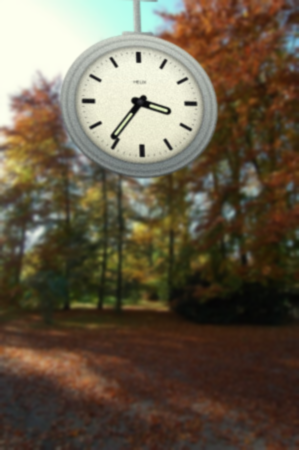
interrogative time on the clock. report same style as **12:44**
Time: **3:36**
